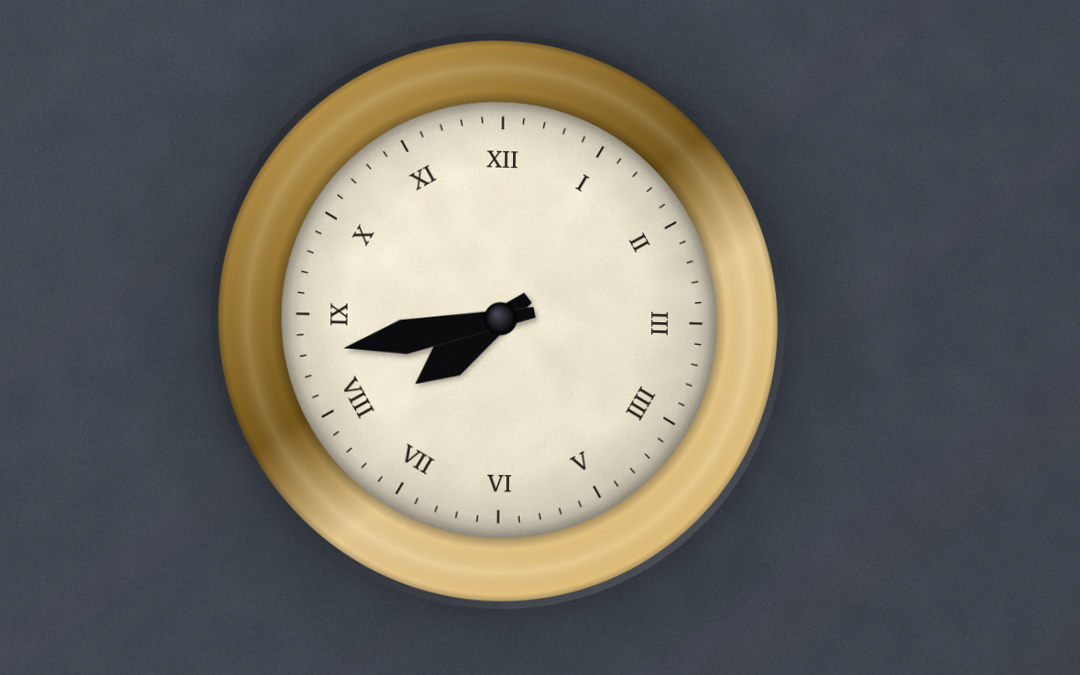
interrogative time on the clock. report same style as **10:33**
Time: **7:43**
